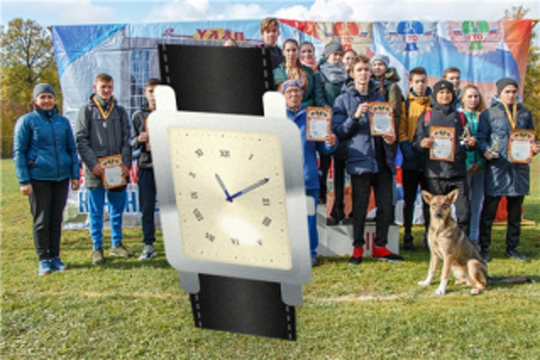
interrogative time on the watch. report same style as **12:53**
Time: **11:10**
